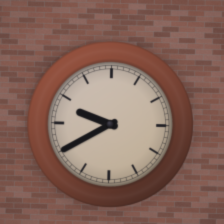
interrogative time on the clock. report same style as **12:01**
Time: **9:40**
